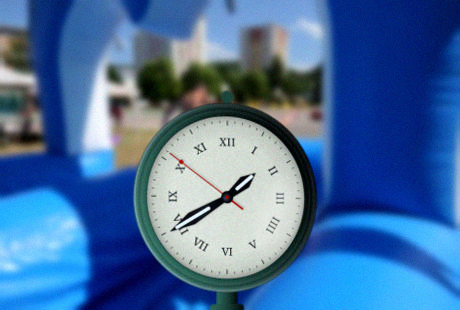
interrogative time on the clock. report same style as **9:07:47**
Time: **1:39:51**
